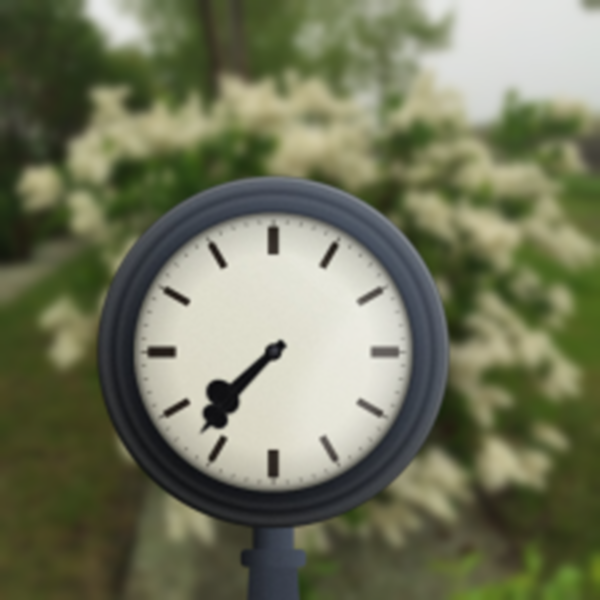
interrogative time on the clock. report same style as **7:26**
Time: **7:37**
